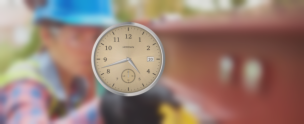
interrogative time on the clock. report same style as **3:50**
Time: **4:42**
